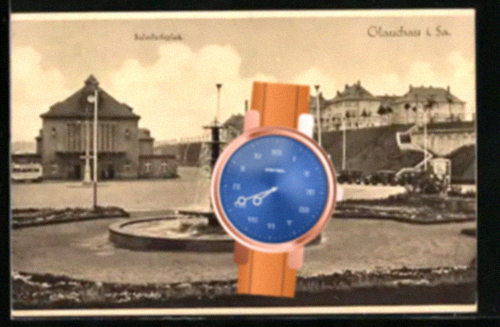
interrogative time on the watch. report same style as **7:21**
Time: **7:41**
